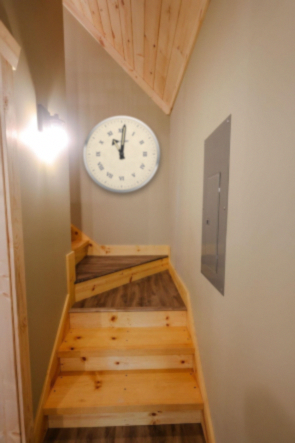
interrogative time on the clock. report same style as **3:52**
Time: **11:01**
